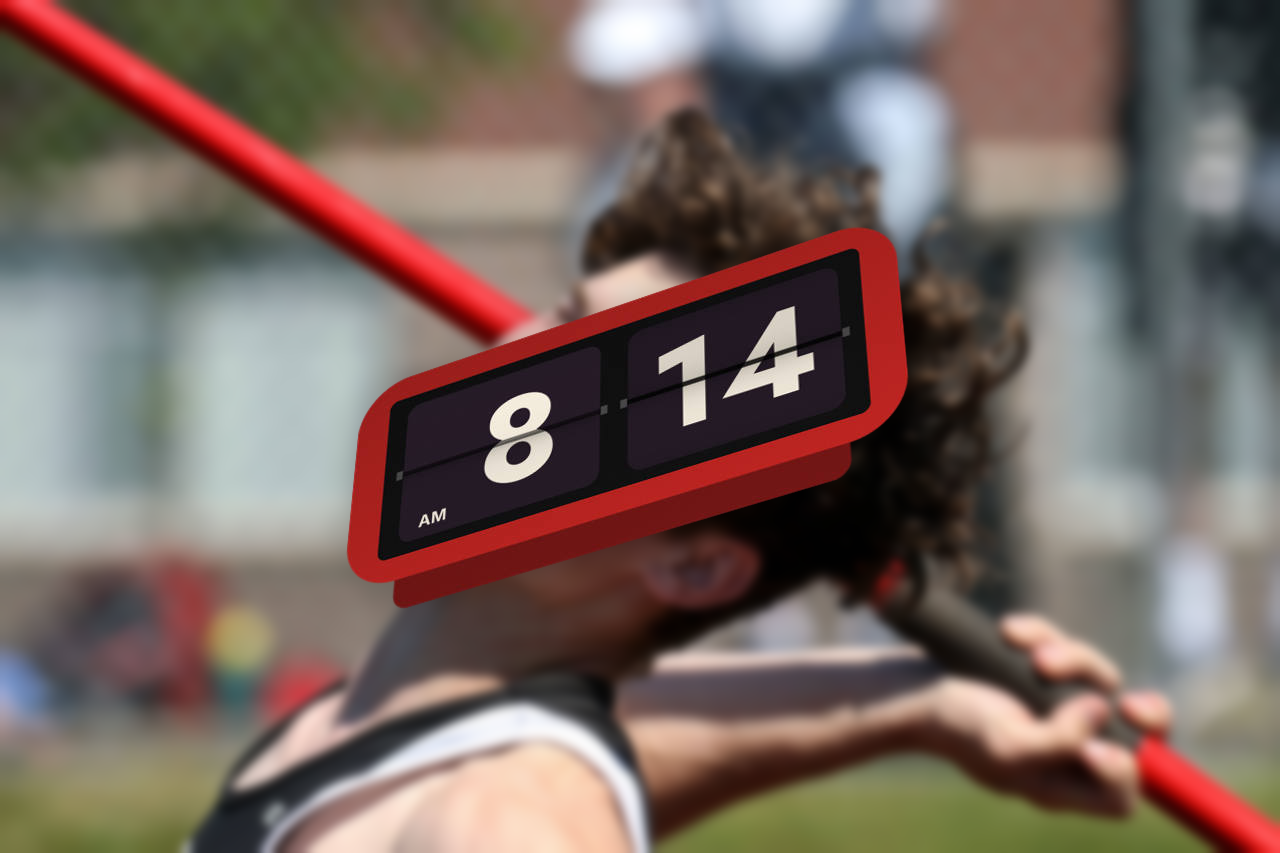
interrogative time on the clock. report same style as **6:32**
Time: **8:14**
